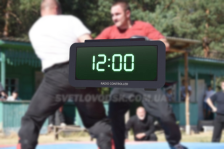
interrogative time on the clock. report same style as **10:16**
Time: **12:00**
